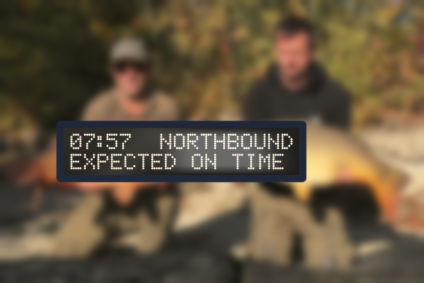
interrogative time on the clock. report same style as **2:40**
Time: **7:57**
